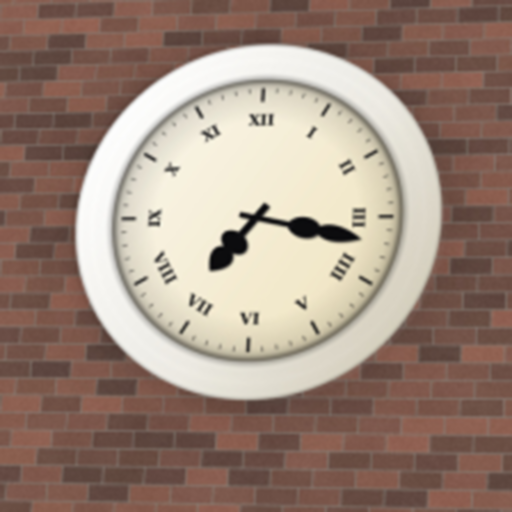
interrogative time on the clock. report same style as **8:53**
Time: **7:17**
